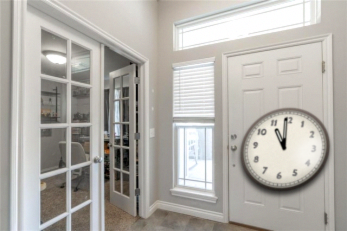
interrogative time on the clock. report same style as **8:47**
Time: **10:59**
